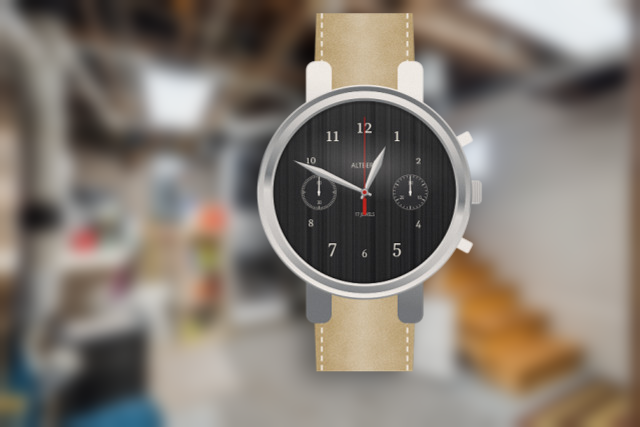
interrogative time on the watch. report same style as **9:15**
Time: **12:49**
